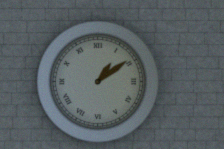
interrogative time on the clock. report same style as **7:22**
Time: **1:09**
